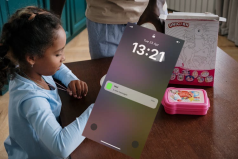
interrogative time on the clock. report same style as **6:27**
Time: **13:21**
